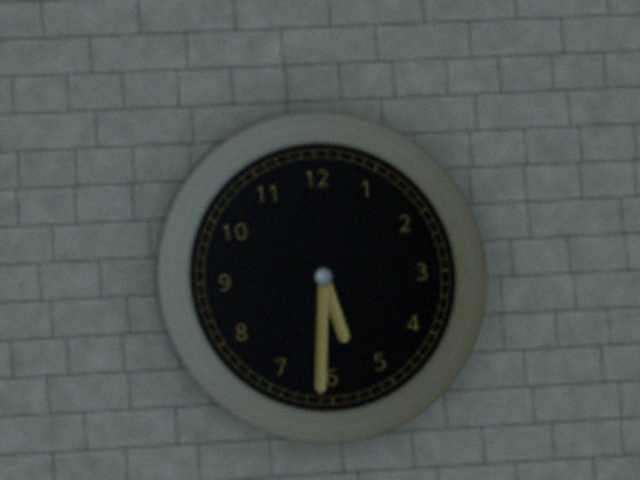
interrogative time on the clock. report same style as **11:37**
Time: **5:31**
